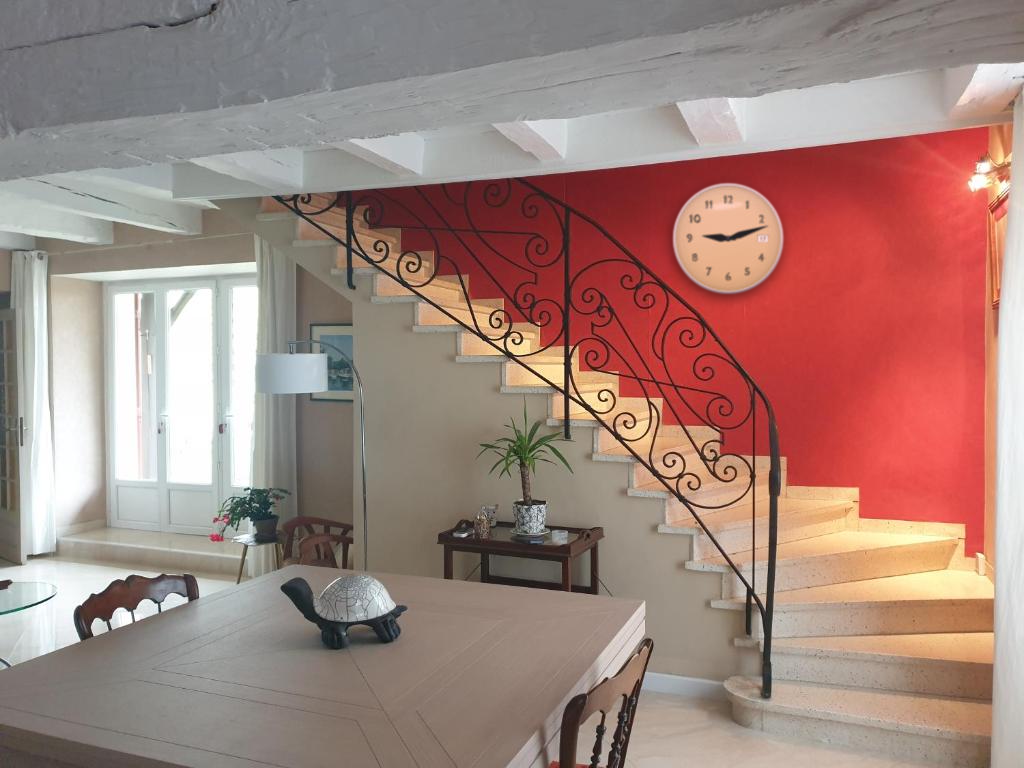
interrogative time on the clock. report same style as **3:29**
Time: **9:12**
